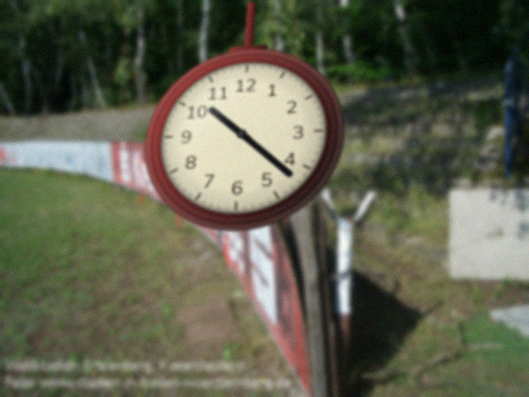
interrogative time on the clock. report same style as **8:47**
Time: **10:22**
